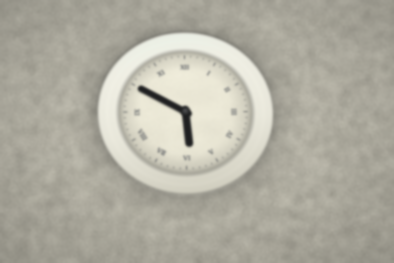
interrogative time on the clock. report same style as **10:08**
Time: **5:50**
